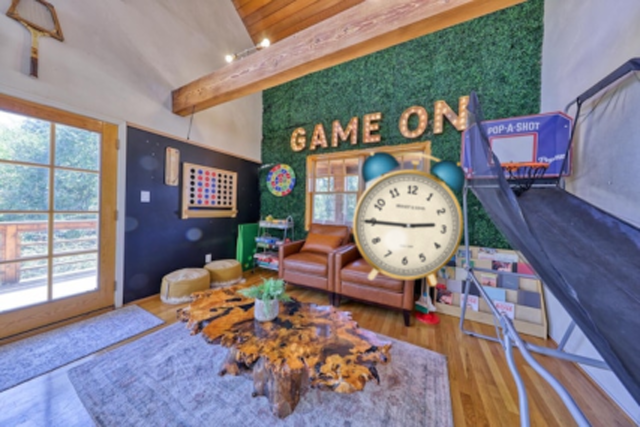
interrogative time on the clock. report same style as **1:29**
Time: **2:45**
